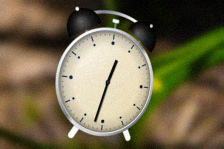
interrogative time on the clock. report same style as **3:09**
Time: **12:32**
